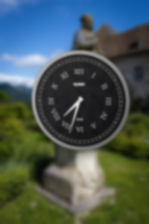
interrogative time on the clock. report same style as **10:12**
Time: **7:33**
